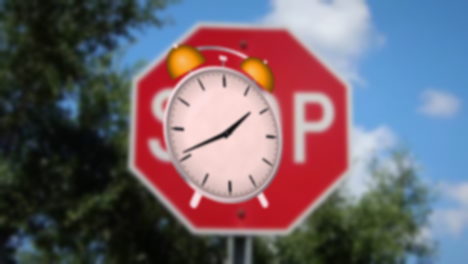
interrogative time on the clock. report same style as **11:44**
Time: **1:41**
